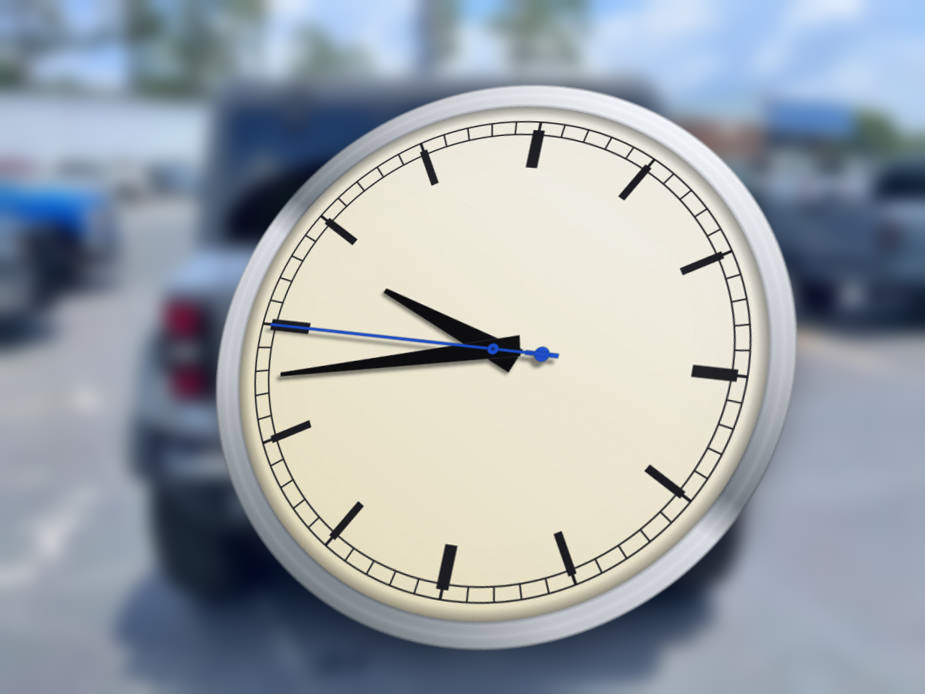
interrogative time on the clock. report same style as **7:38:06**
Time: **9:42:45**
